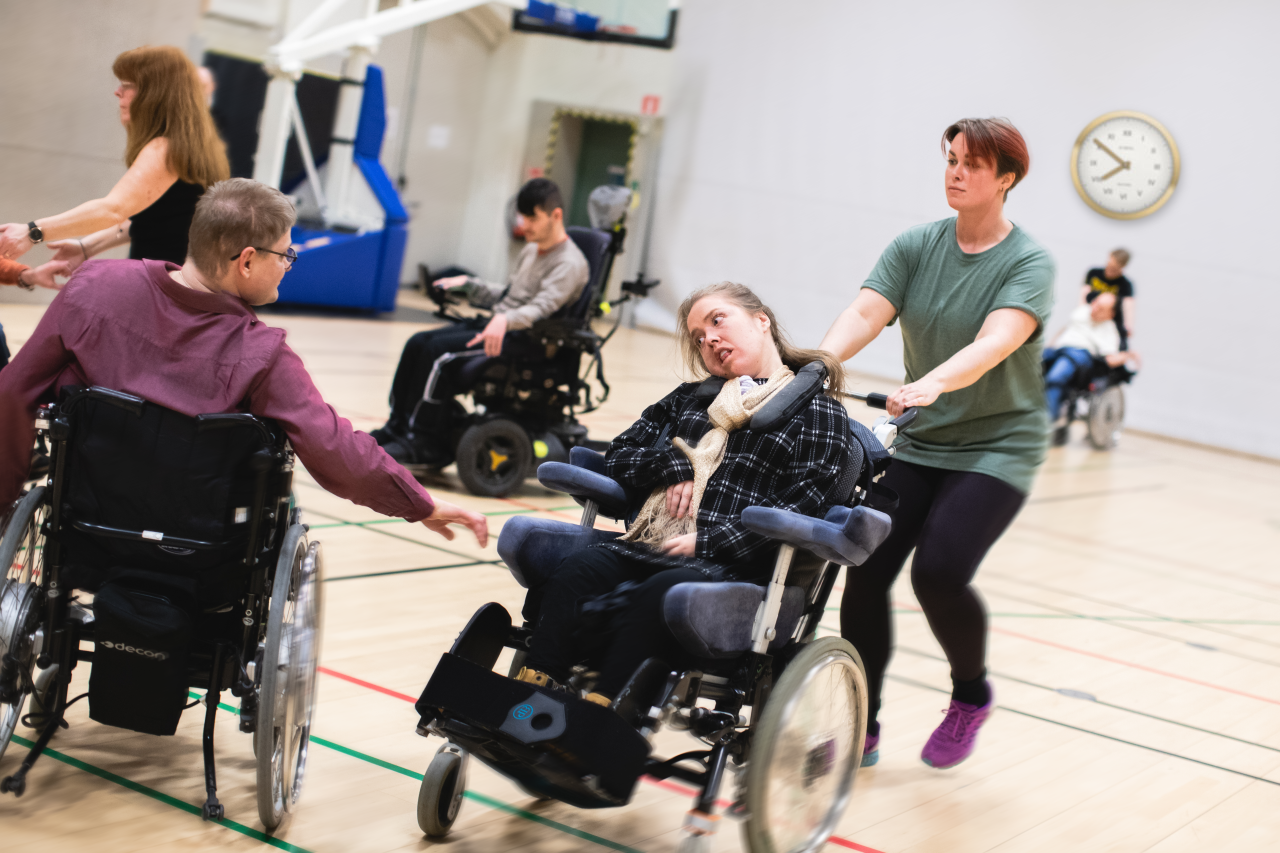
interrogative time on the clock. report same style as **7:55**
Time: **7:51**
